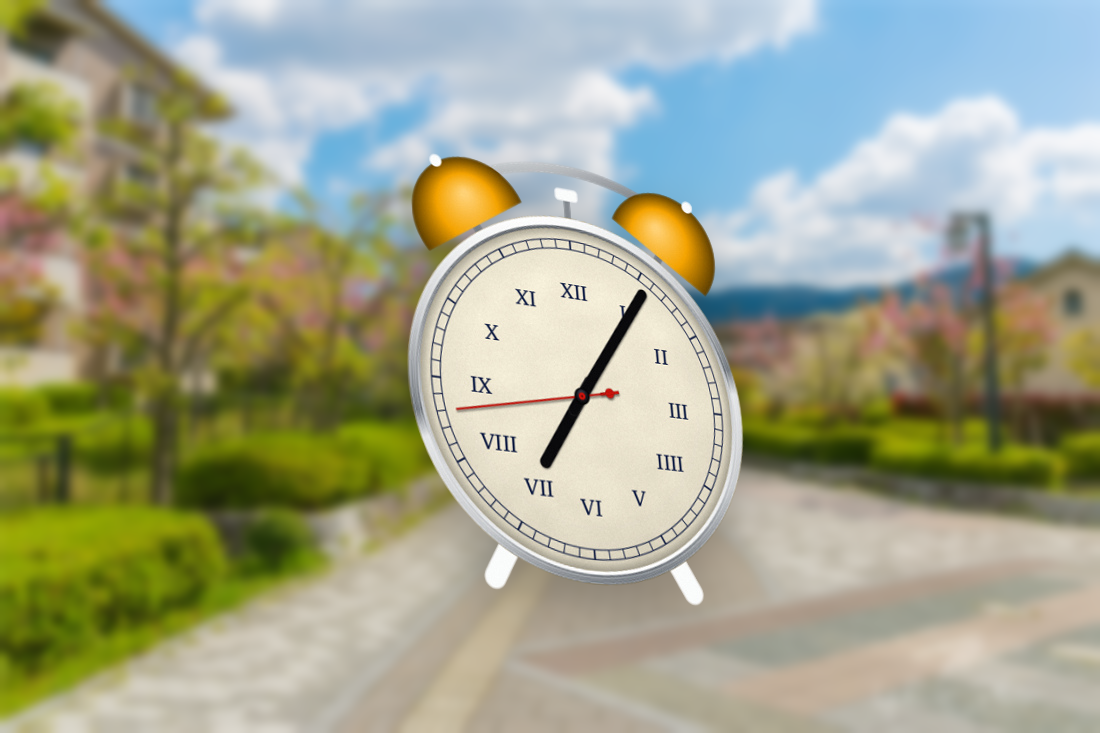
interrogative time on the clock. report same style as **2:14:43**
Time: **7:05:43**
